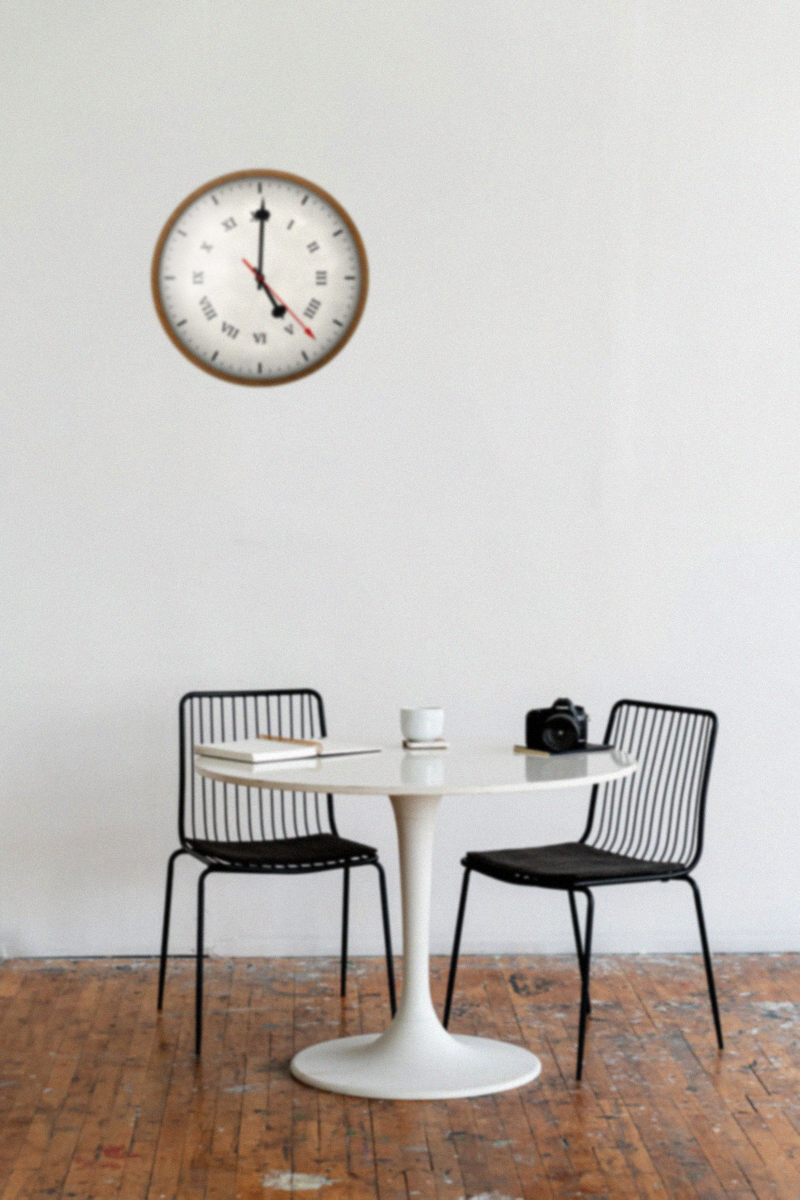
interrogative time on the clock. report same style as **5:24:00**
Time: **5:00:23**
